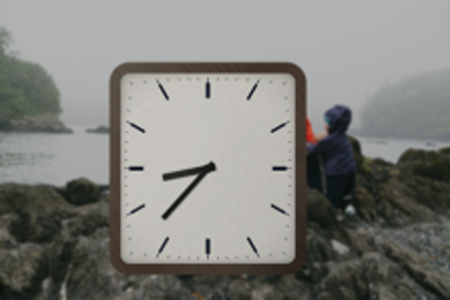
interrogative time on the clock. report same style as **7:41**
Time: **8:37**
